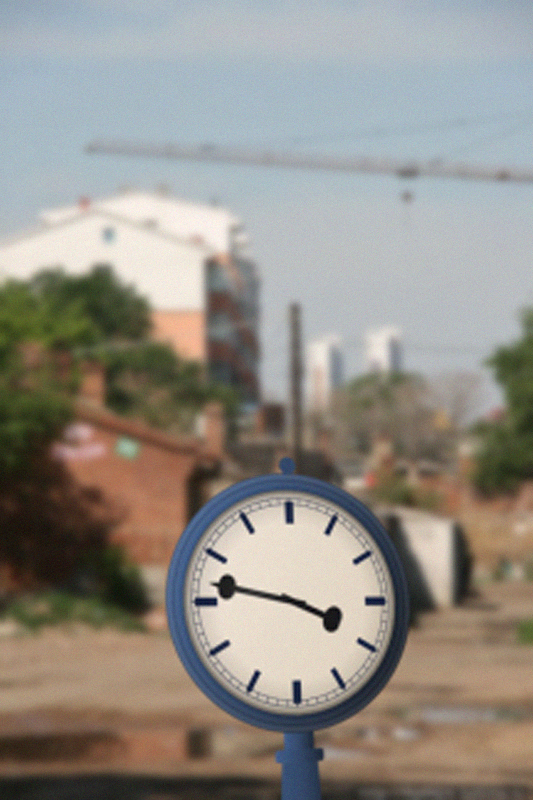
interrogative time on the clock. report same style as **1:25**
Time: **3:47**
